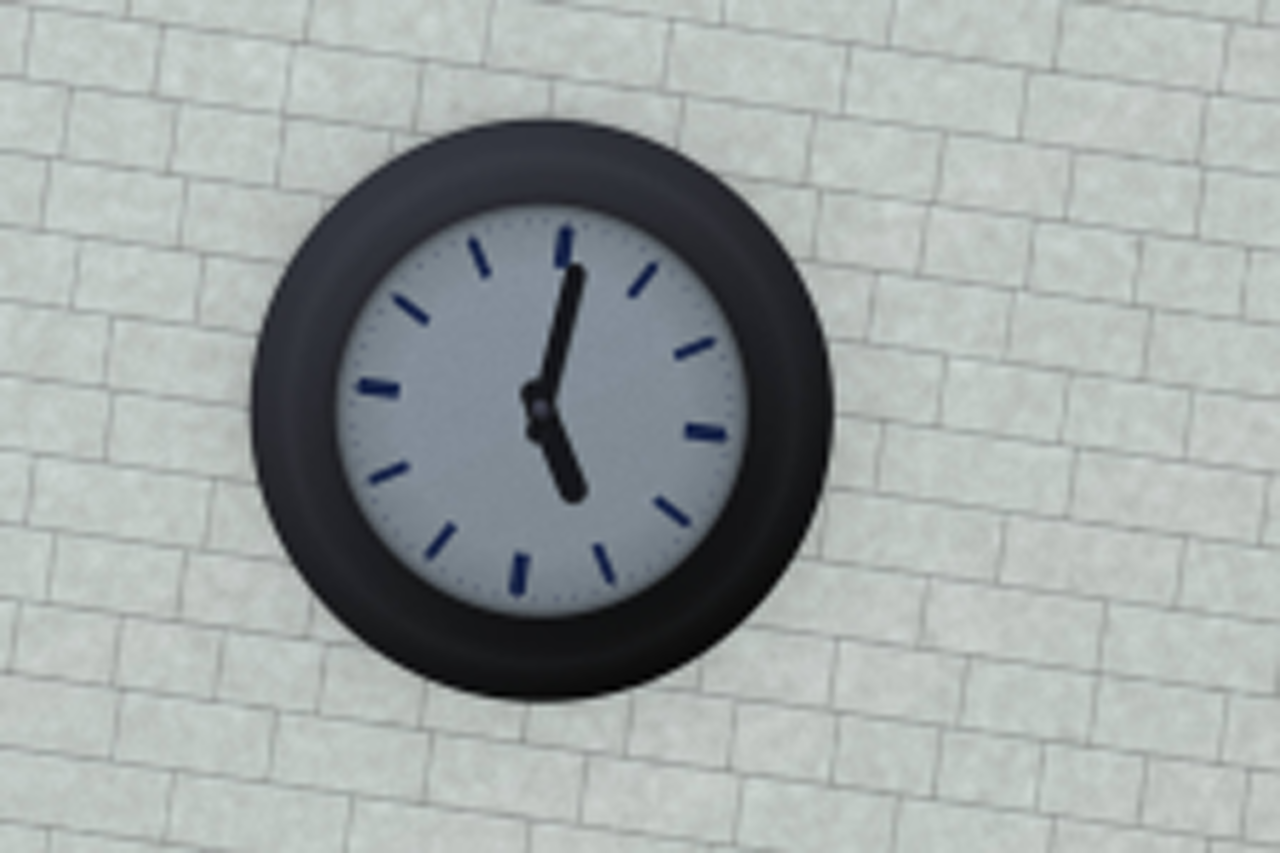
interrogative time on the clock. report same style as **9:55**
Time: **5:01**
